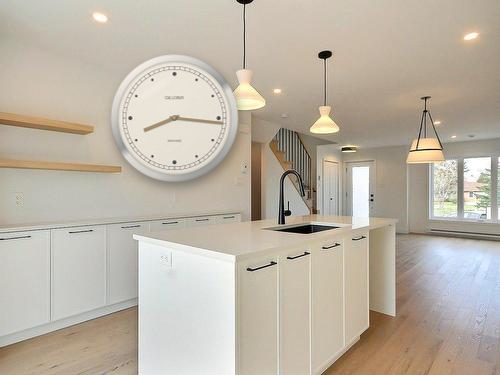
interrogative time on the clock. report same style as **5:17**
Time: **8:16**
